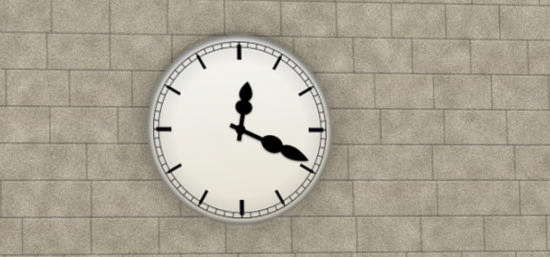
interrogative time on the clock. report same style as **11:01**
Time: **12:19**
